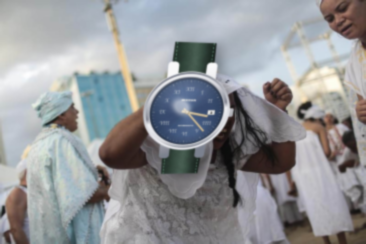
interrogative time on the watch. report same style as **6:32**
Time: **3:23**
